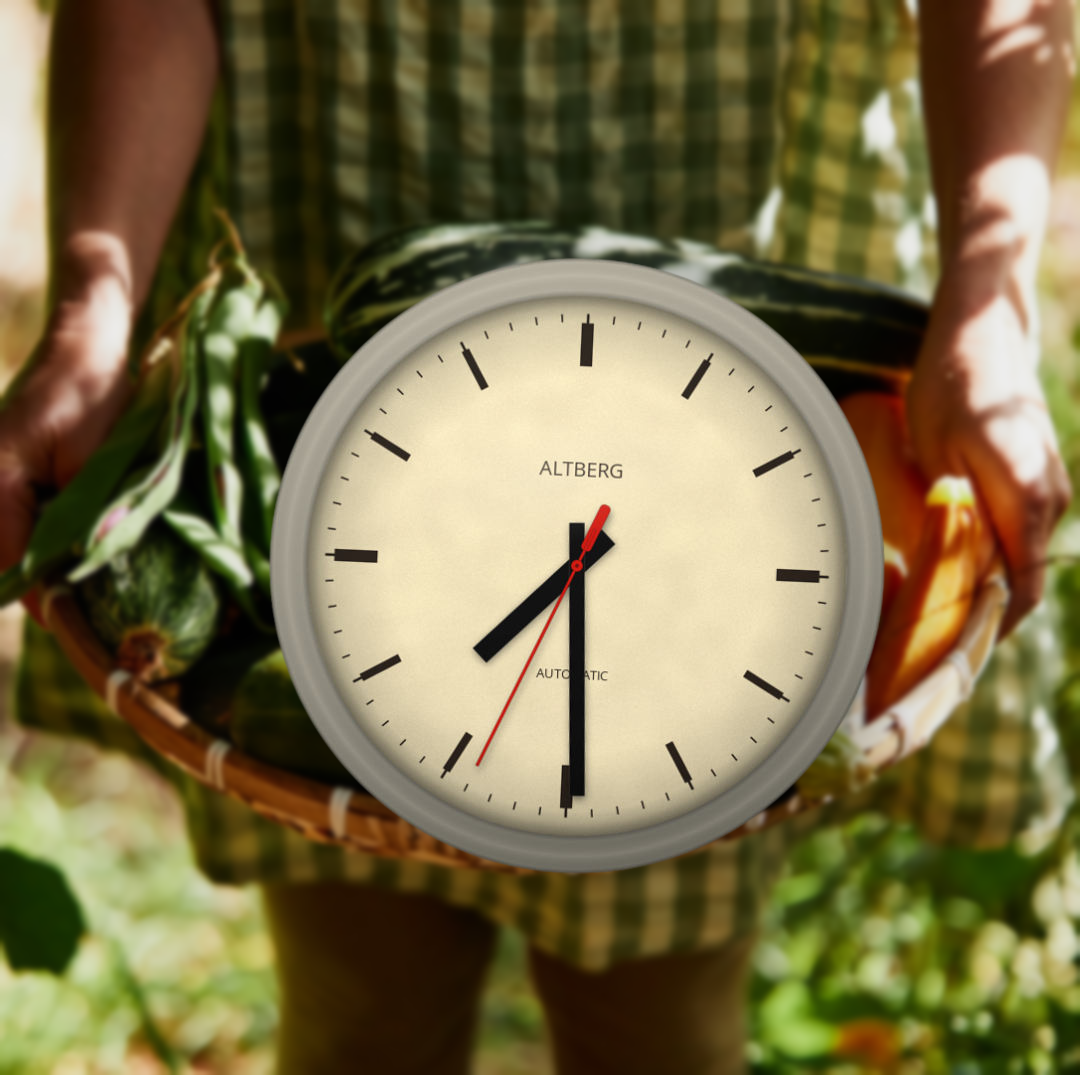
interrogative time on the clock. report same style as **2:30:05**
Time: **7:29:34**
